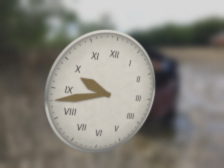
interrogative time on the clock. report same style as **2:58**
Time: **9:43**
